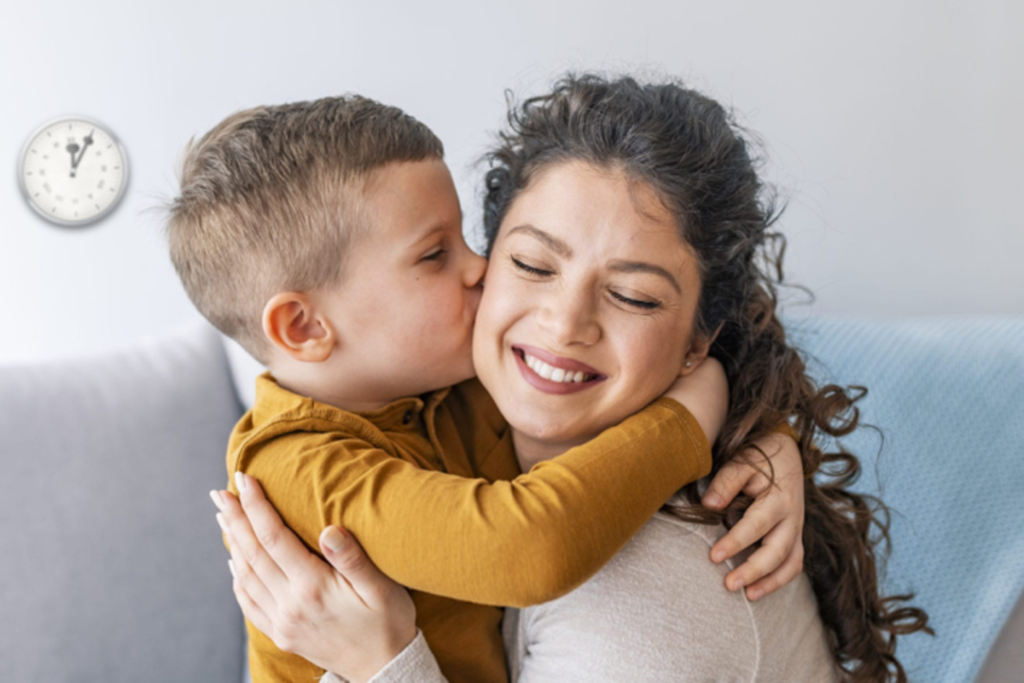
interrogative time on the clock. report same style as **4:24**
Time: **12:05**
